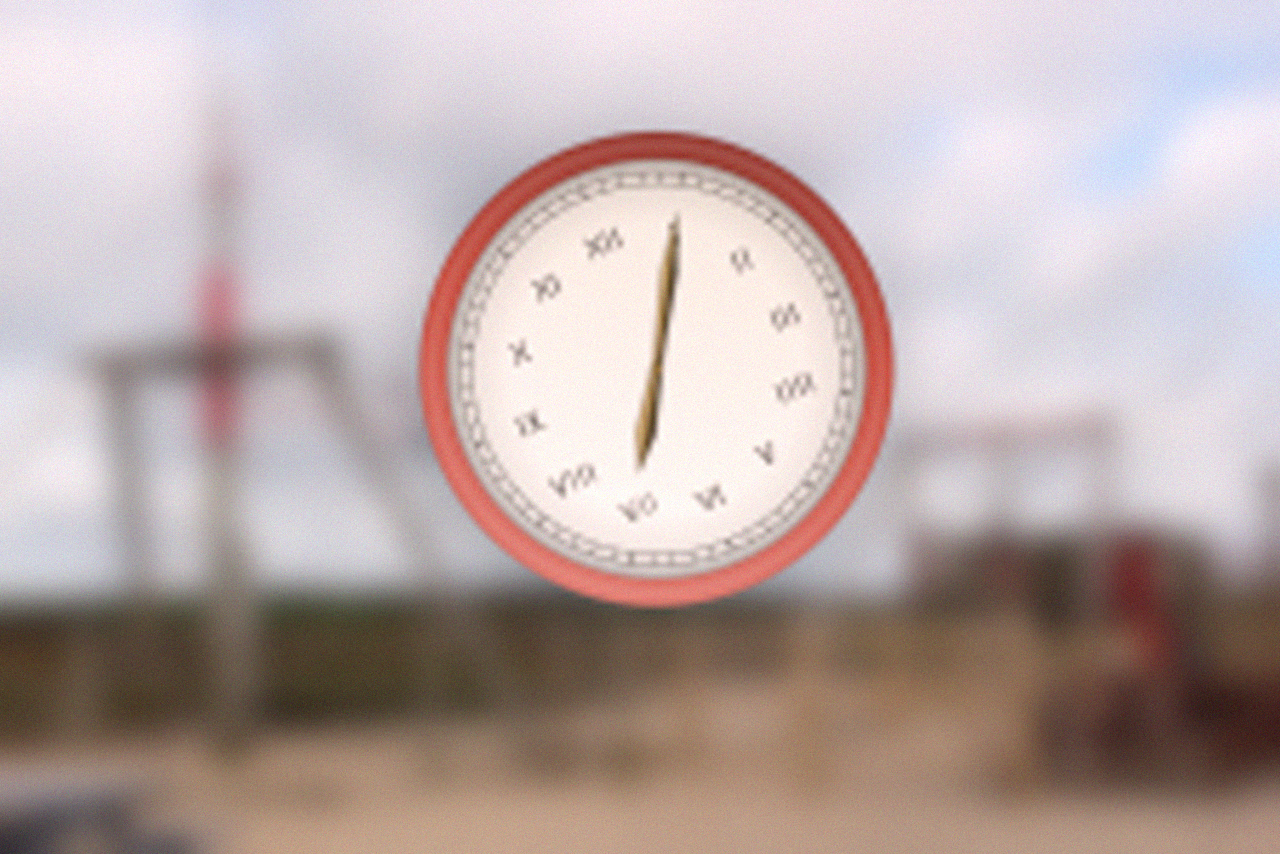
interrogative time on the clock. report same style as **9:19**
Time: **7:05**
